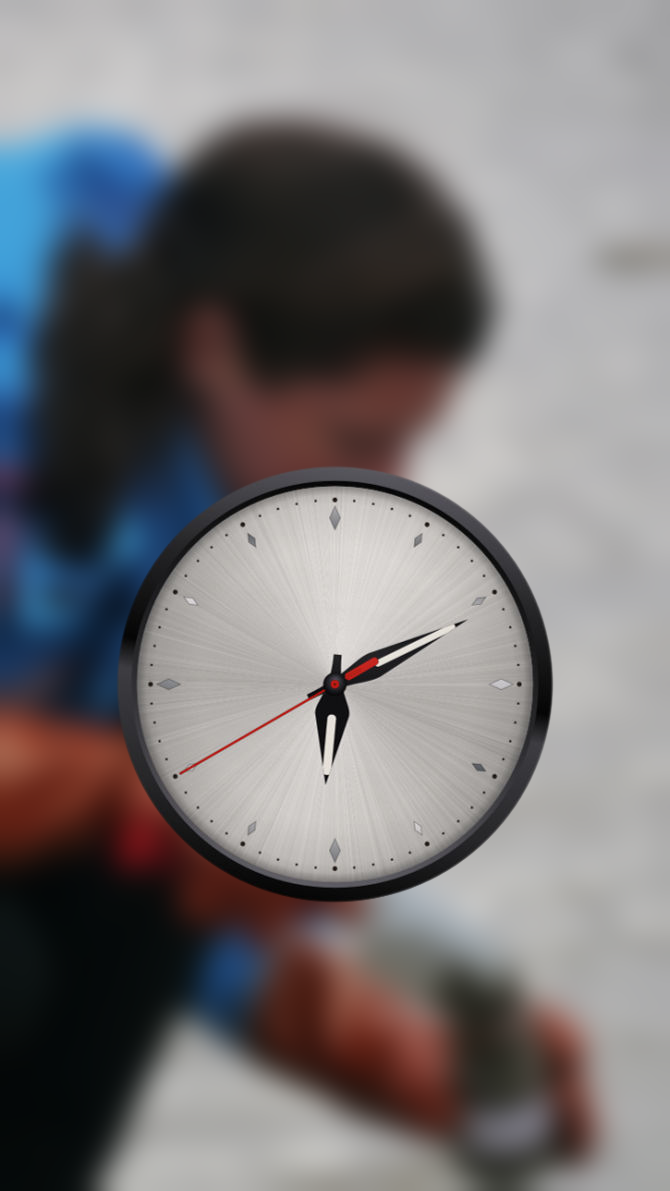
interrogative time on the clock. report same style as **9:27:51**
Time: **6:10:40**
